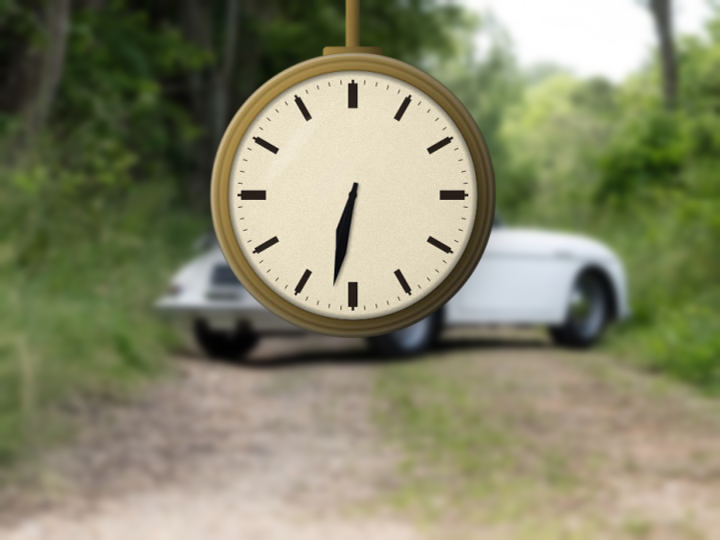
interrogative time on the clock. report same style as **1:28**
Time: **6:32**
